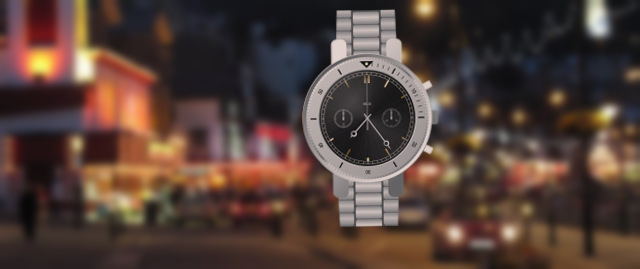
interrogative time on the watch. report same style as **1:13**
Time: **7:24**
